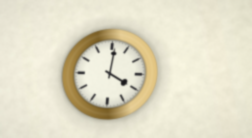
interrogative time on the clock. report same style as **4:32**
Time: **4:01**
